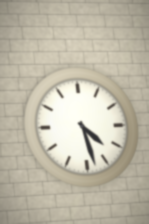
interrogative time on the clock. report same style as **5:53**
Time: **4:28**
